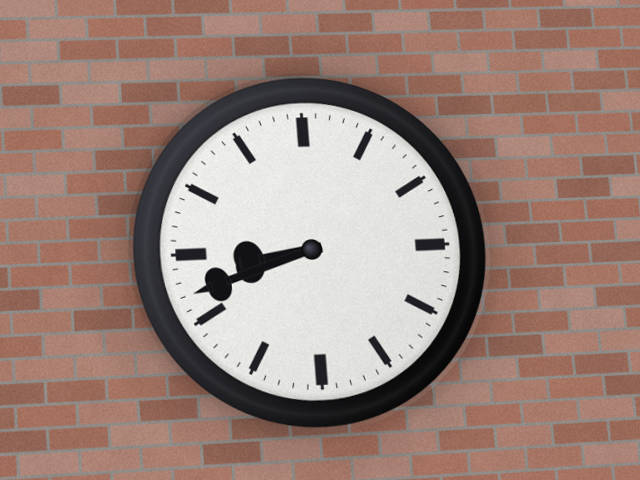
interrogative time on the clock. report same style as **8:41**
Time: **8:42**
